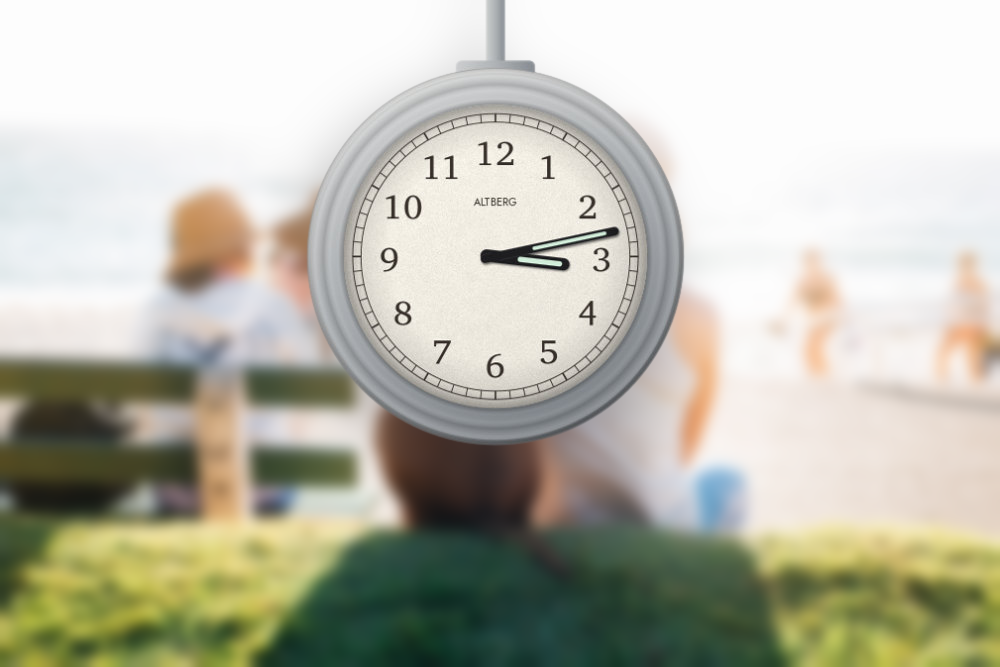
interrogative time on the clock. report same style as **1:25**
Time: **3:13**
